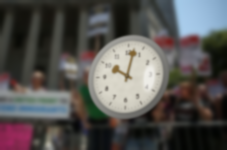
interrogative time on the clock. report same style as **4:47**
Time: **10:02**
